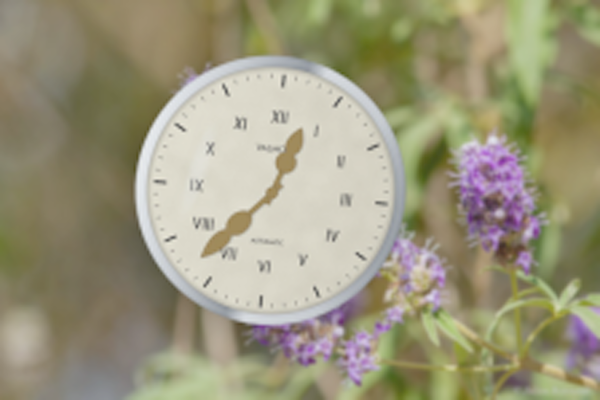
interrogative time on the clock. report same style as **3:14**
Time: **12:37**
